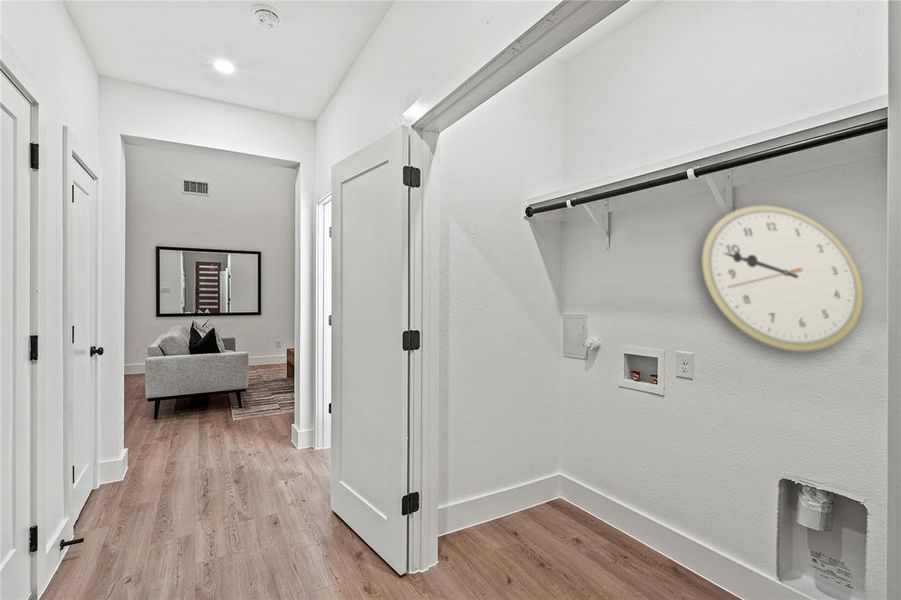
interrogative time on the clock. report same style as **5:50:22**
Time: **9:48:43**
